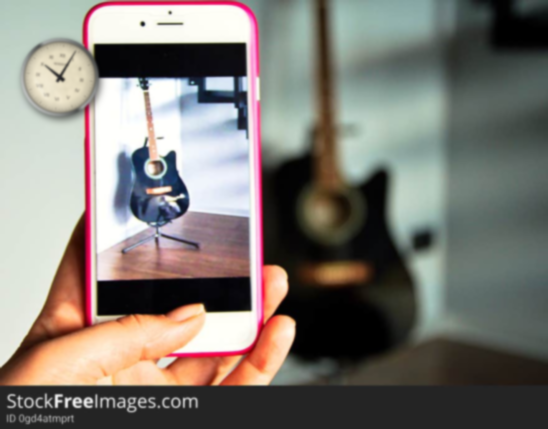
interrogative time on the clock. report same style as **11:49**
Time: **10:04**
